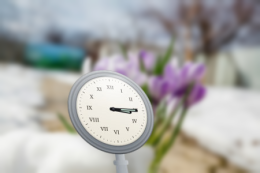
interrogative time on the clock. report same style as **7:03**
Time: **3:15**
